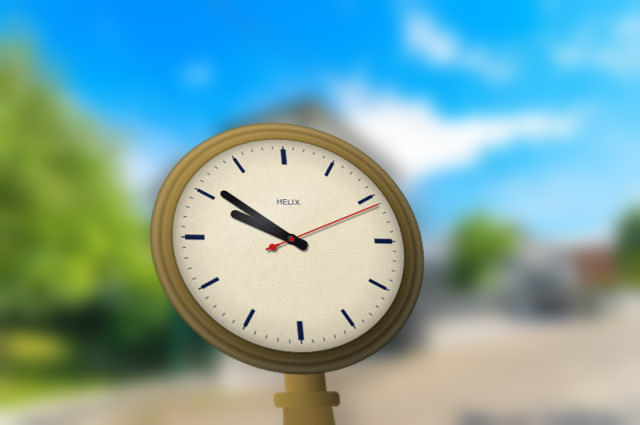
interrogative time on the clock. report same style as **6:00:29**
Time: **9:51:11**
